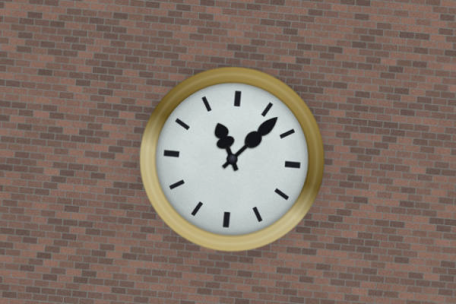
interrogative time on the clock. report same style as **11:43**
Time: **11:07**
